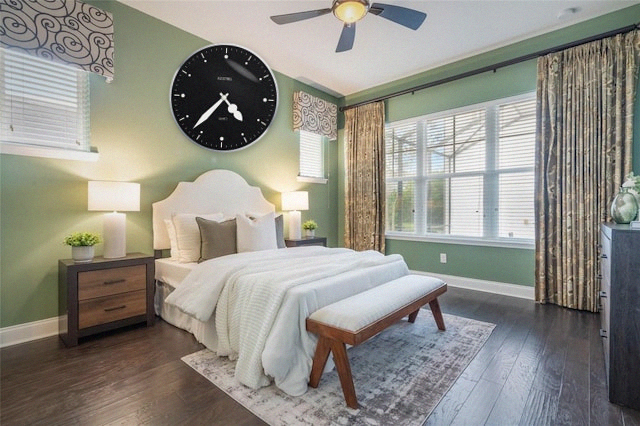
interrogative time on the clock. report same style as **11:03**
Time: **4:37**
